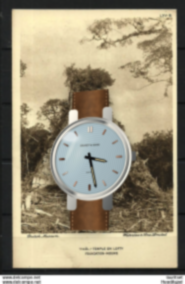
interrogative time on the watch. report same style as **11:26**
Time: **3:28**
